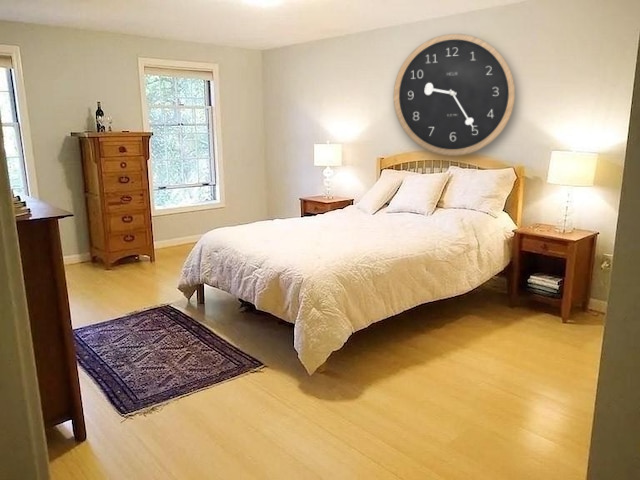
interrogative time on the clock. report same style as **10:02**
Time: **9:25**
